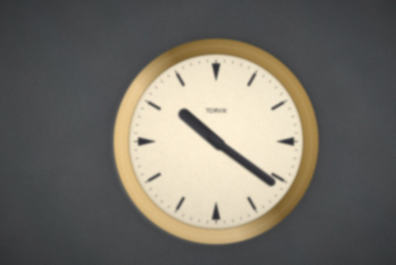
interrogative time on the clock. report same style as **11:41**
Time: **10:21**
